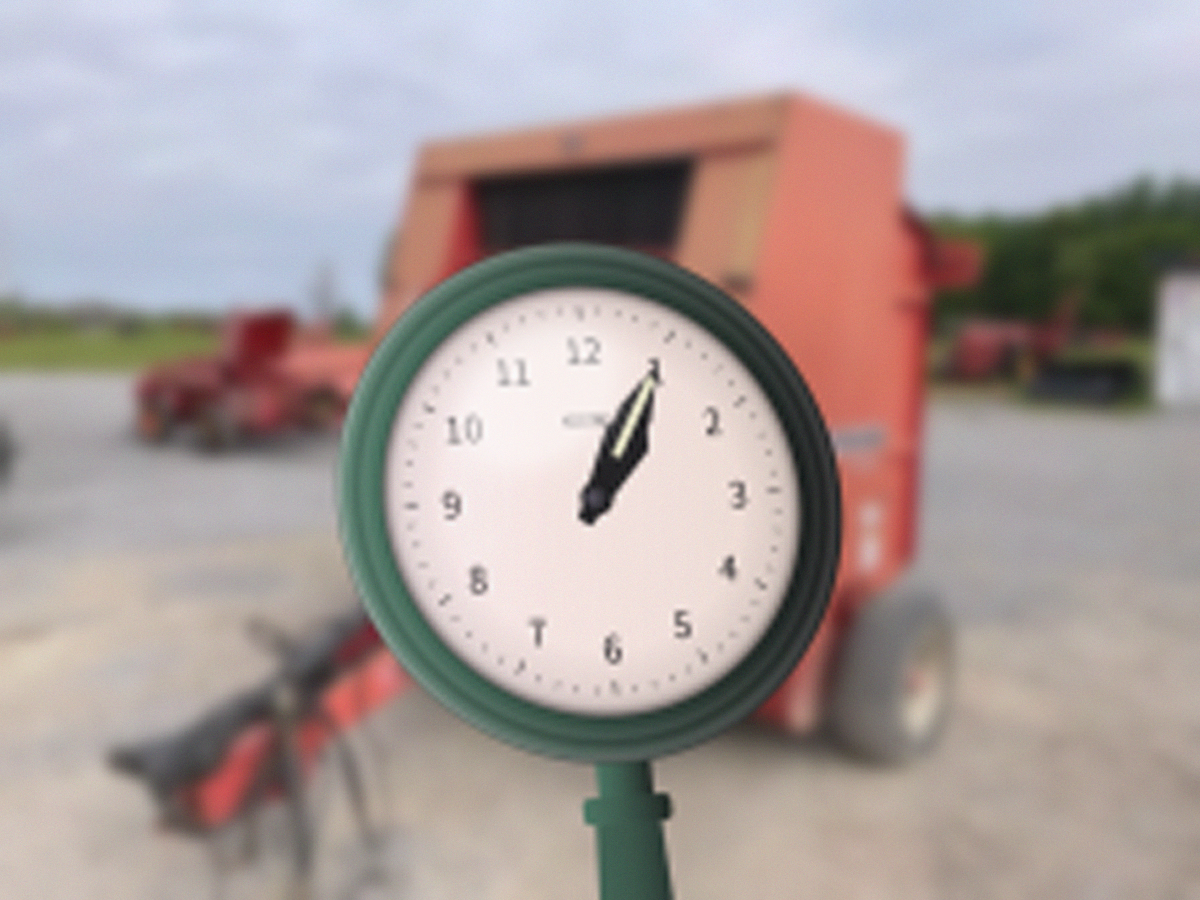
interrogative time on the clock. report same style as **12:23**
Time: **1:05**
